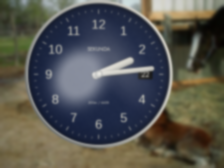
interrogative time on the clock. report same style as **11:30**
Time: **2:14**
